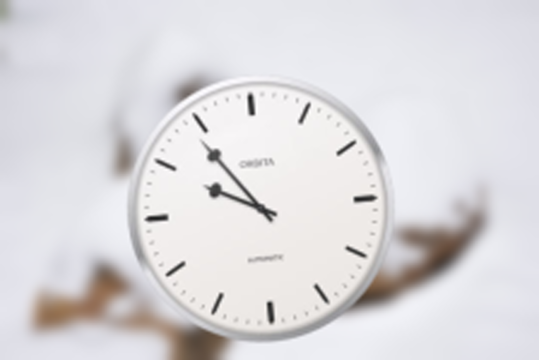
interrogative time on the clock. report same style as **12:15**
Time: **9:54**
